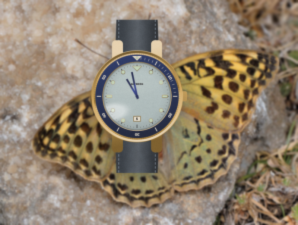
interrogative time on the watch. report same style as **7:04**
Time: **10:58**
